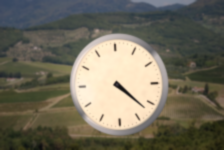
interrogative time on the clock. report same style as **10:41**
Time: **4:22**
